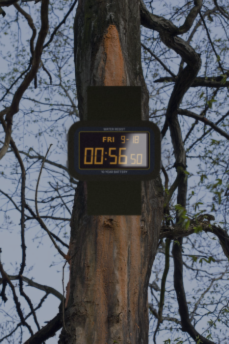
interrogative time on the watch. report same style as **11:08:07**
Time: **0:56:50**
